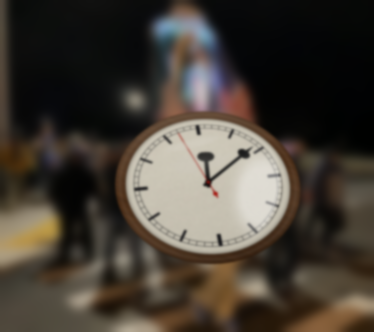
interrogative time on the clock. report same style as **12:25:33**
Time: **12:08:57**
